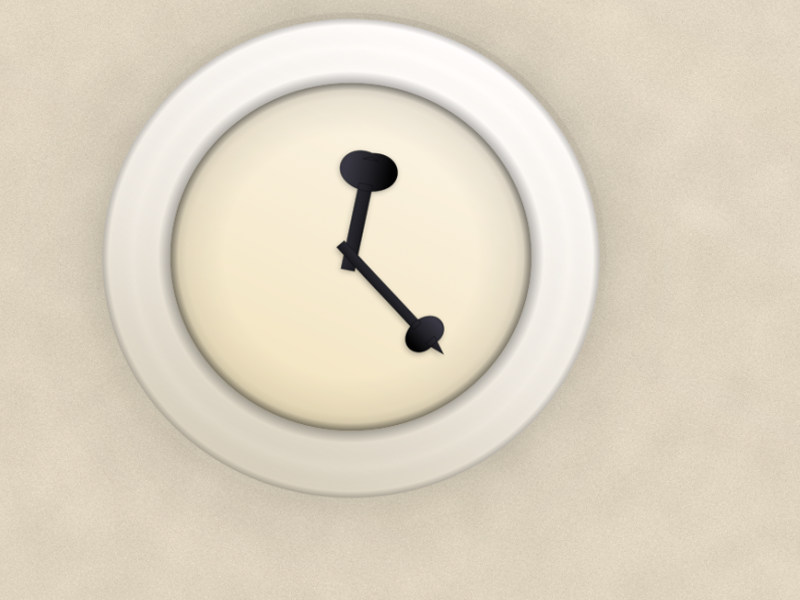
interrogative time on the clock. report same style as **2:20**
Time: **12:23**
